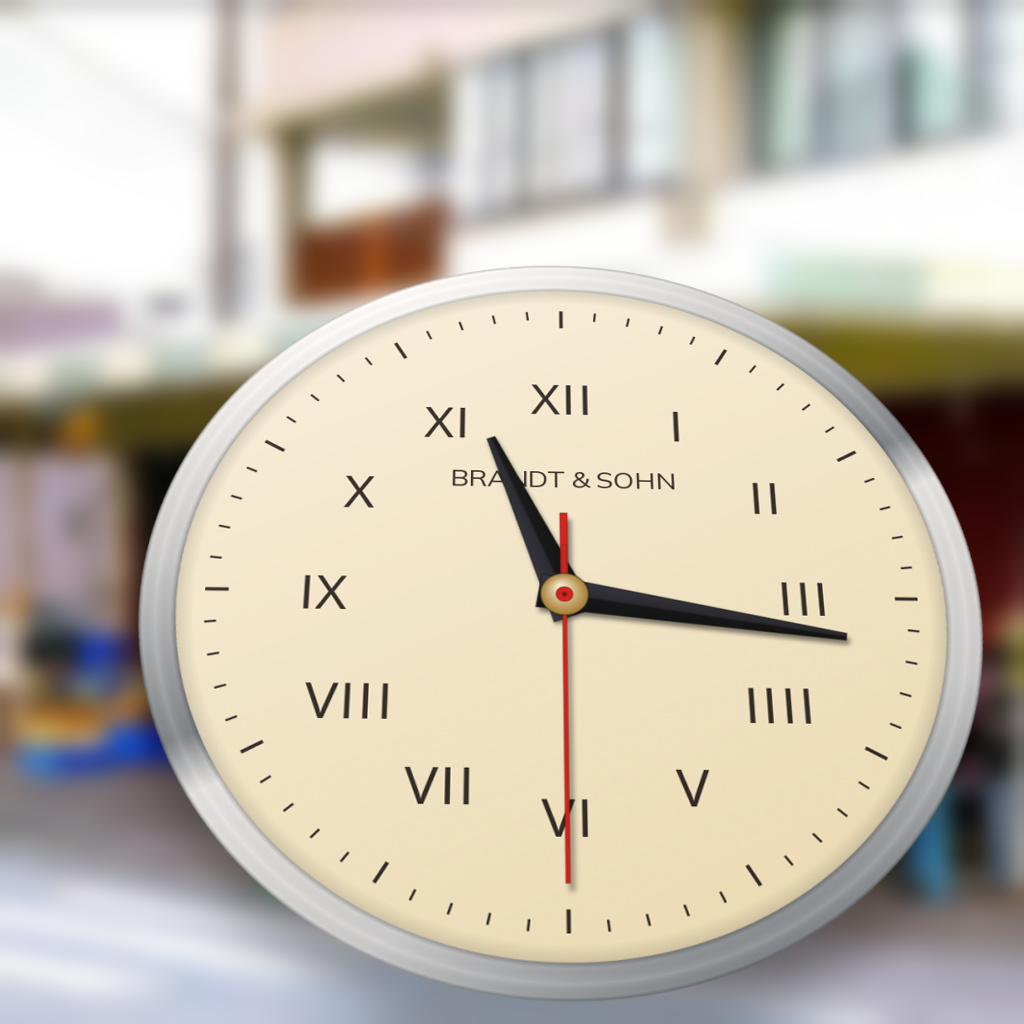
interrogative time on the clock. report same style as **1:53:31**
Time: **11:16:30**
